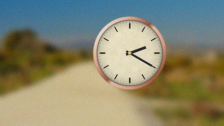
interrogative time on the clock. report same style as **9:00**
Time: **2:20**
